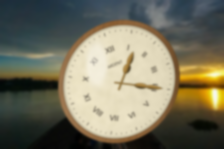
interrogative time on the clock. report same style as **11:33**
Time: **1:20**
